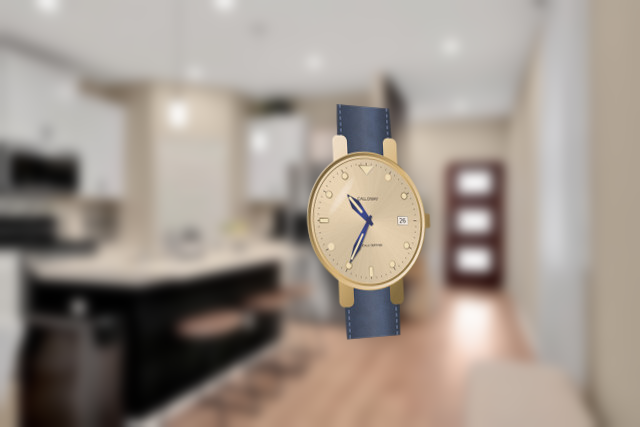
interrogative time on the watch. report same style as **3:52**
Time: **10:35**
